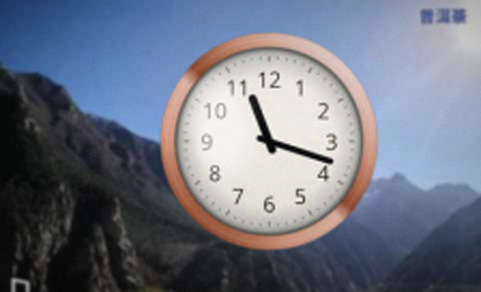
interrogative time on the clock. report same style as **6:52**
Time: **11:18**
